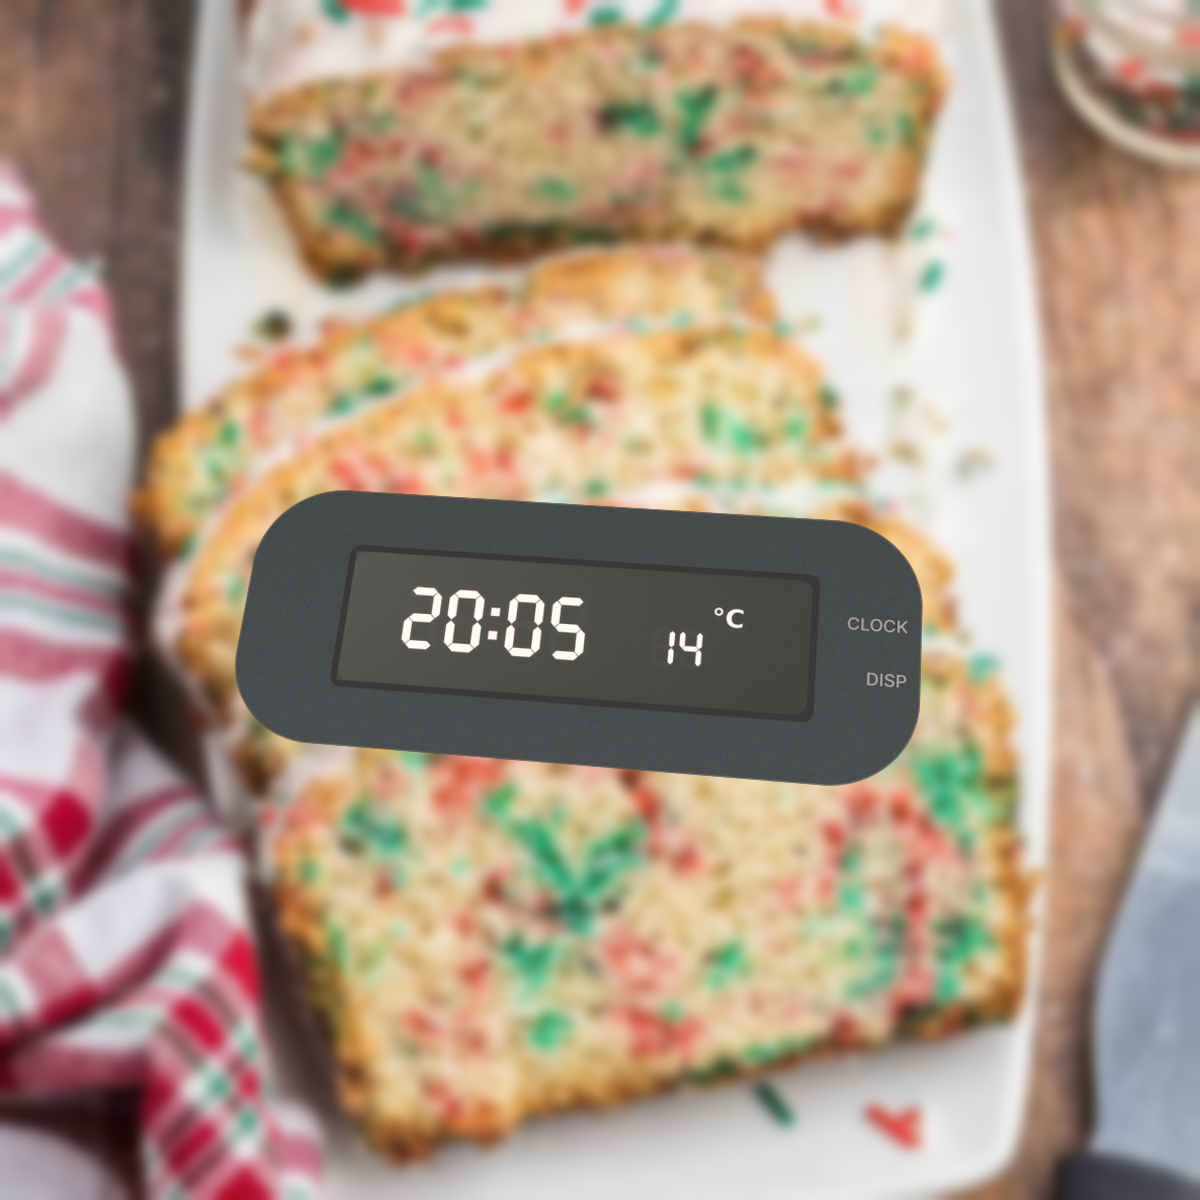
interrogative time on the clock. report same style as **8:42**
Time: **20:05**
